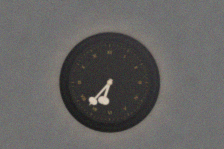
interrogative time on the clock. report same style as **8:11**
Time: **6:37**
